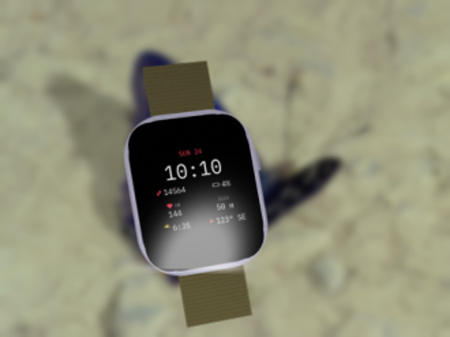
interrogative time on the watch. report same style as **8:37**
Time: **10:10**
